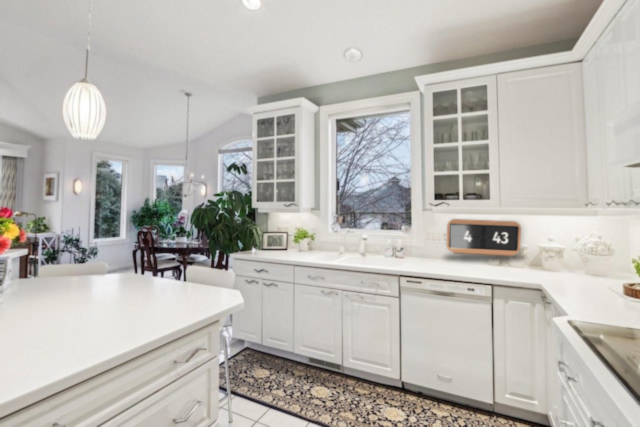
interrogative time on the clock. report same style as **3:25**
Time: **4:43**
